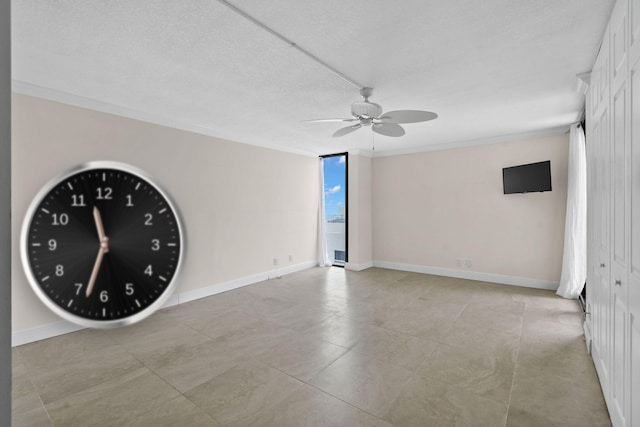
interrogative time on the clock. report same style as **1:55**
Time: **11:33**
